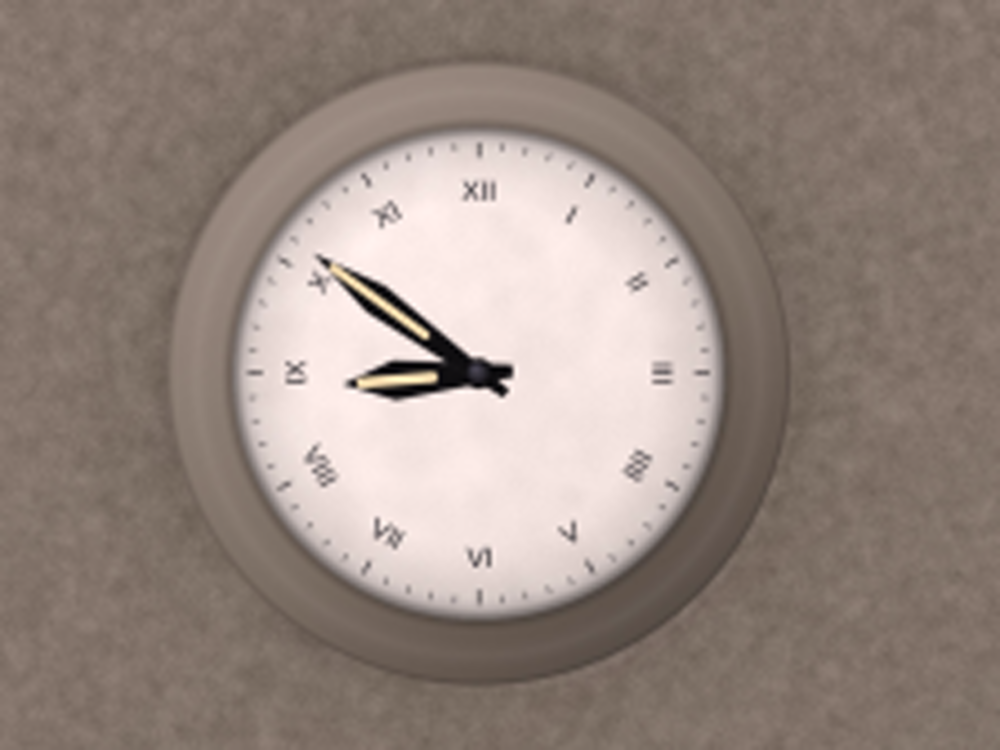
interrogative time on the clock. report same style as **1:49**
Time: **8:51**
